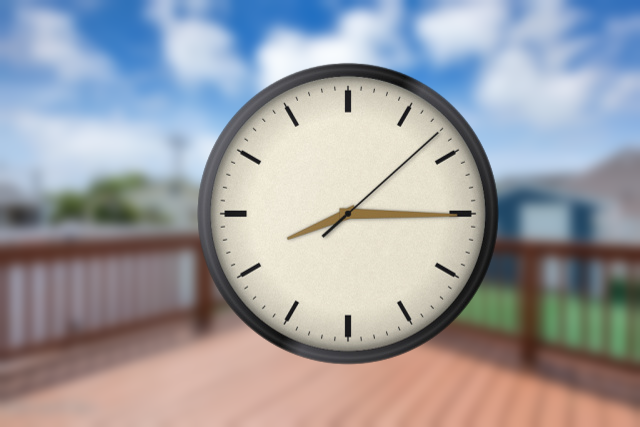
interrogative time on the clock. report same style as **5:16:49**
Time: **8:15:08**
